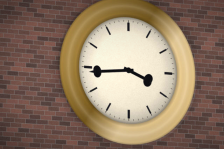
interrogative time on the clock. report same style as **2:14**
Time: **3:44**
